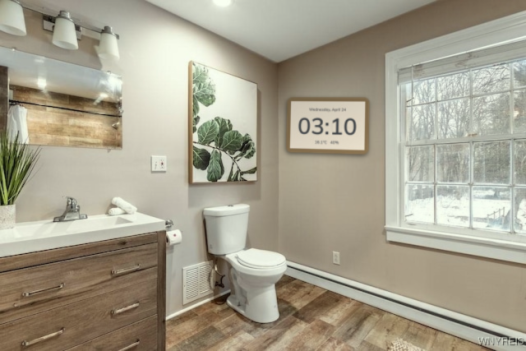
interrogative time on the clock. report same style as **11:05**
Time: **3:10**
